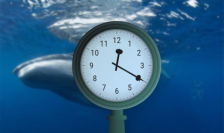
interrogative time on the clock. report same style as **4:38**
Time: **12:20**
